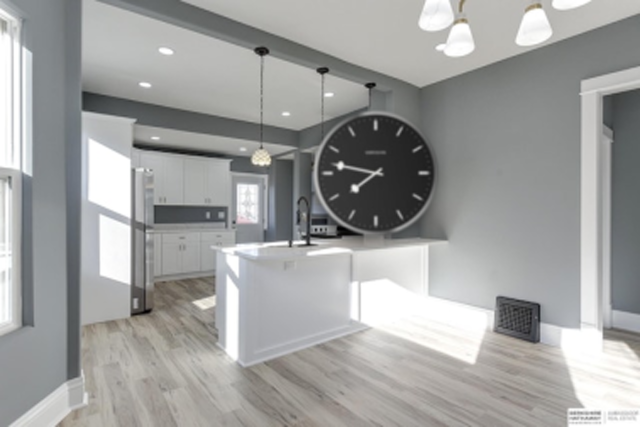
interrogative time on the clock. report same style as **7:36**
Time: **7:47**
